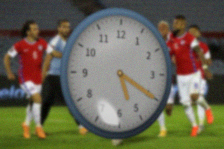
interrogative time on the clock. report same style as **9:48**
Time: **5:20**
